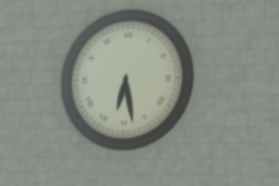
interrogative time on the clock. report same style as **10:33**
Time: **6:28**
